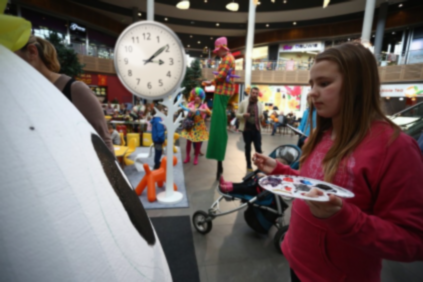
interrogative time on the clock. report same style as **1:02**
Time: **3:09**
